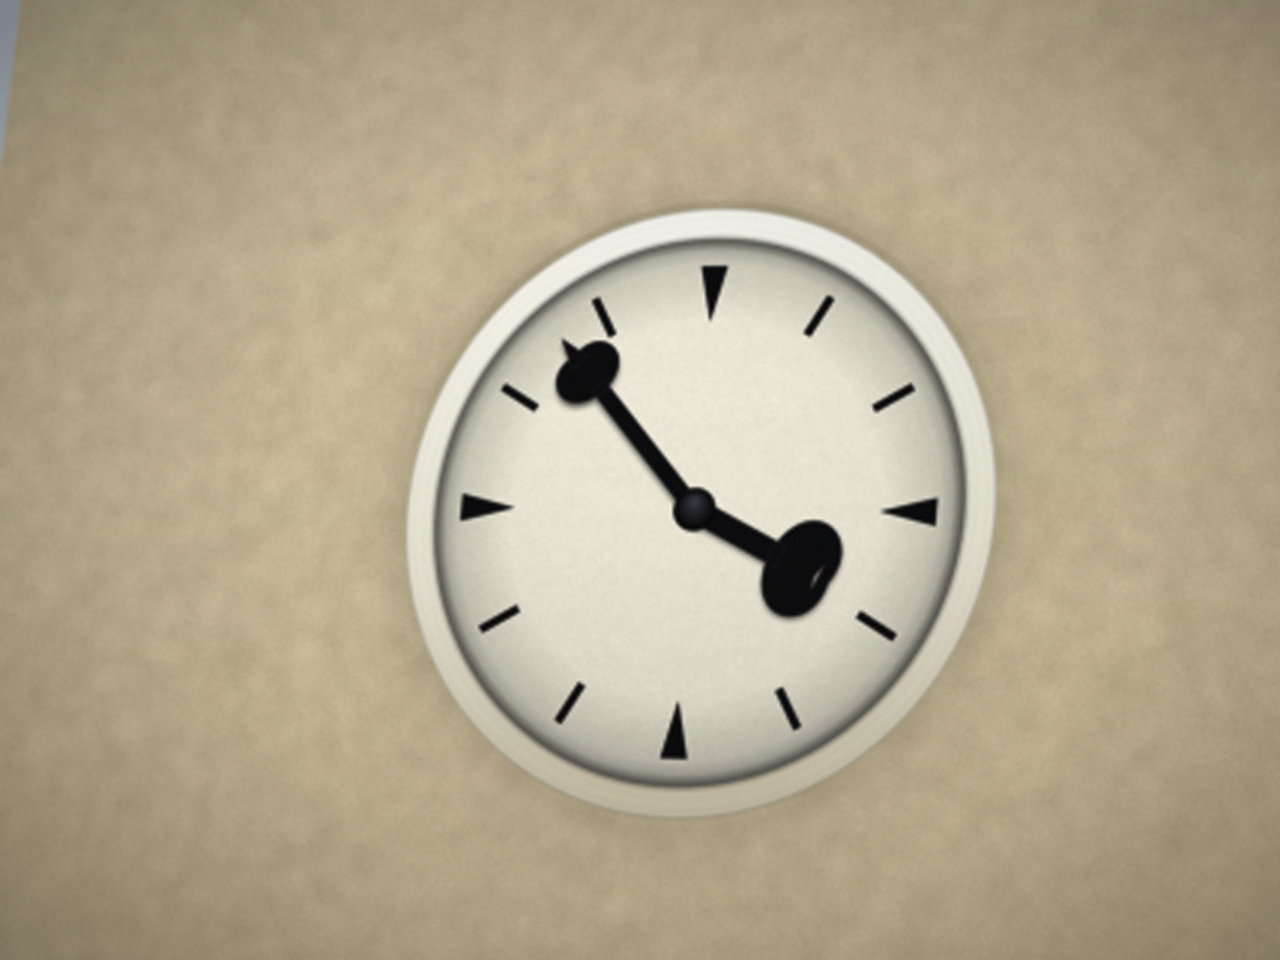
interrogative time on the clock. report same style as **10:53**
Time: **3:53**
